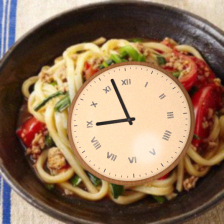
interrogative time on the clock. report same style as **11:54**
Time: **8:57**
